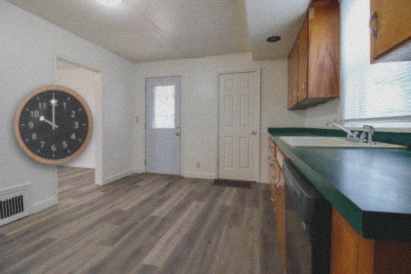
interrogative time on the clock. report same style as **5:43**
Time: **10:00**
